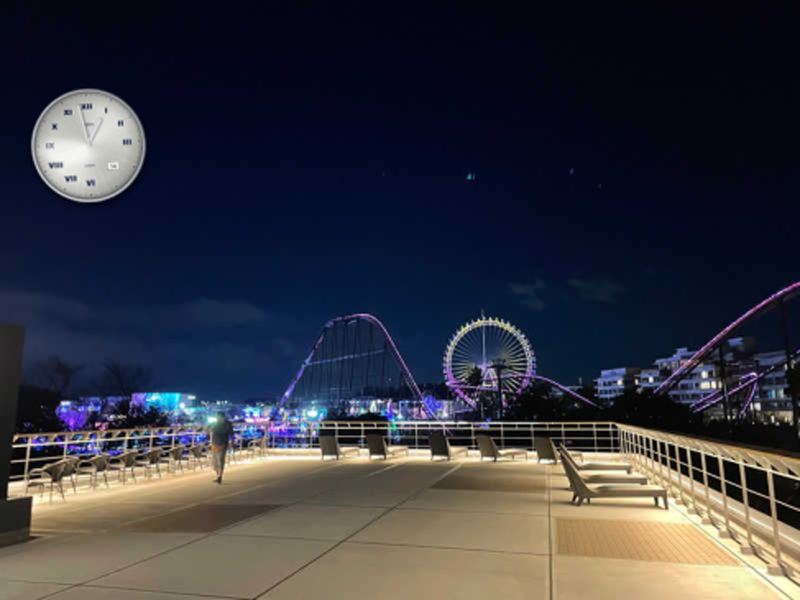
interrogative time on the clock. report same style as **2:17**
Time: **12:58**
